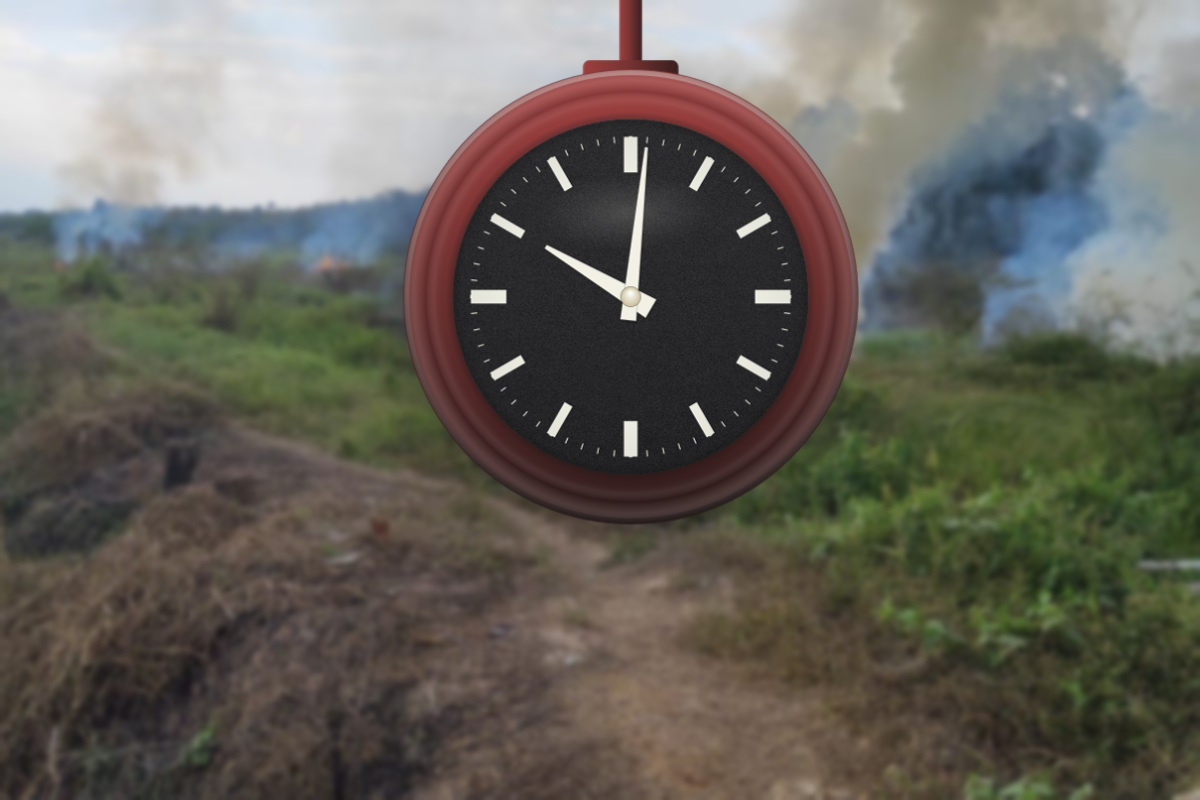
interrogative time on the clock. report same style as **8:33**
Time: **10:01**
